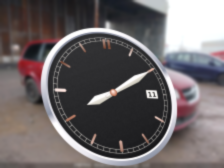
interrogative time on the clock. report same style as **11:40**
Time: **8:10**
